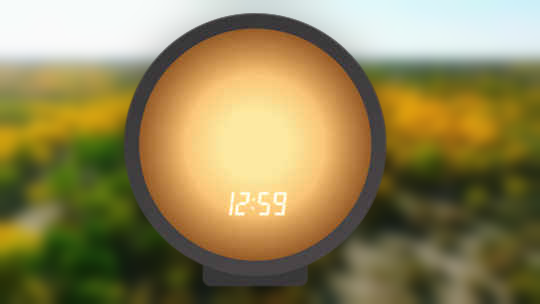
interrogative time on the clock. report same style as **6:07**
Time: **12:59**
